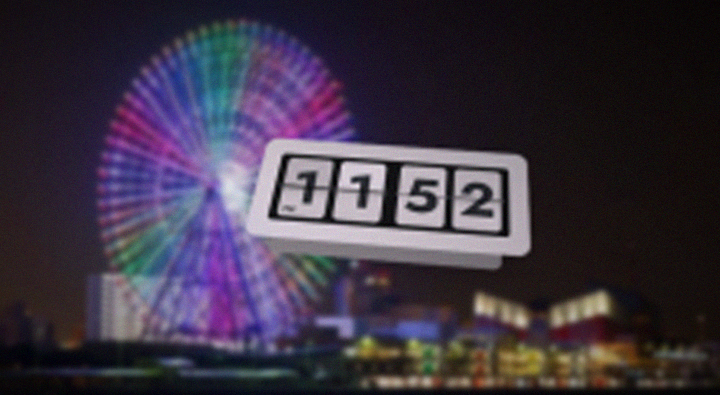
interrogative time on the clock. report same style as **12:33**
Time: **11:52**
